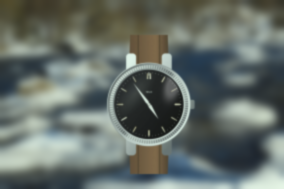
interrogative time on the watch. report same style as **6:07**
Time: **4:54**
